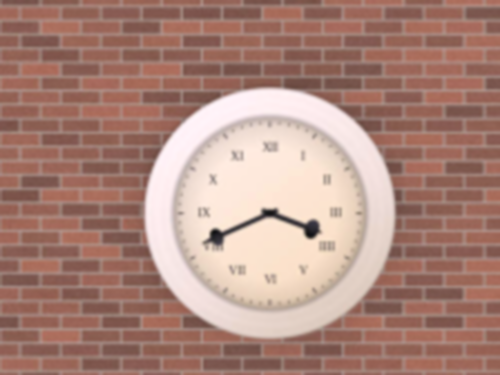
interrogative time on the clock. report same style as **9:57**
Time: **3:41**
